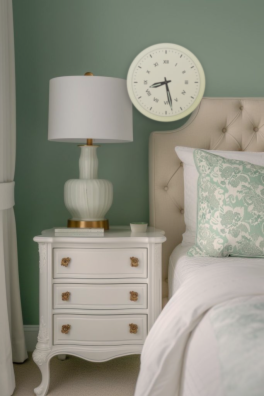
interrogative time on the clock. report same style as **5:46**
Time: **8:28**
